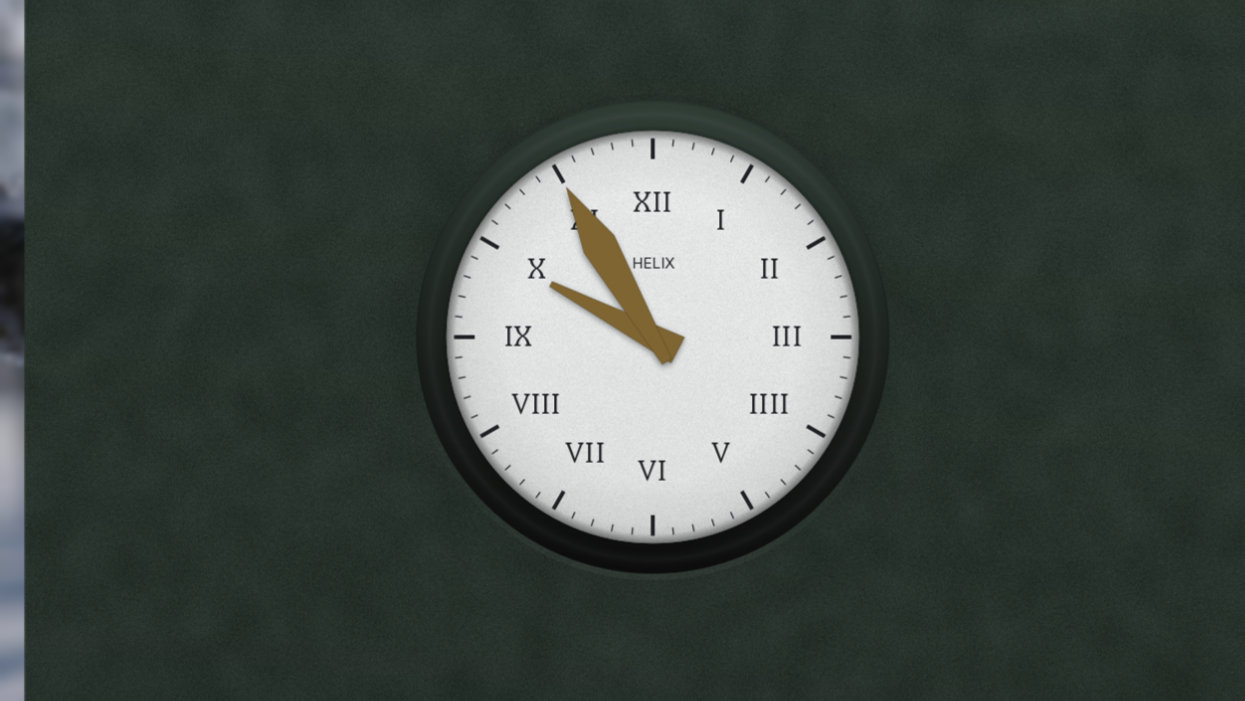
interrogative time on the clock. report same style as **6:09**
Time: **9:55**
